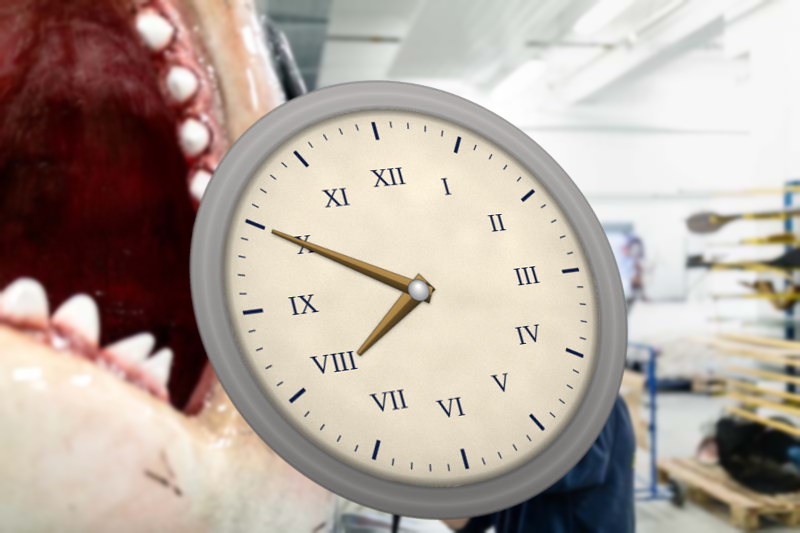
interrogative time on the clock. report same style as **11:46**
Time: **7:50**
